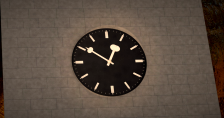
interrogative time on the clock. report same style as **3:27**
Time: **12:51**
